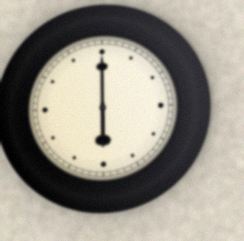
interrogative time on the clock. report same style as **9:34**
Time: **6:00**
